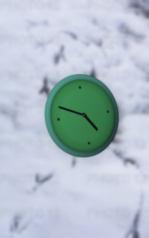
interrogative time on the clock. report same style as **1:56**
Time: **4:49**
